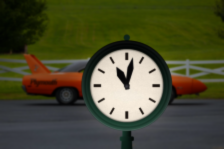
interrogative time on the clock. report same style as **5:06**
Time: **11:02**
